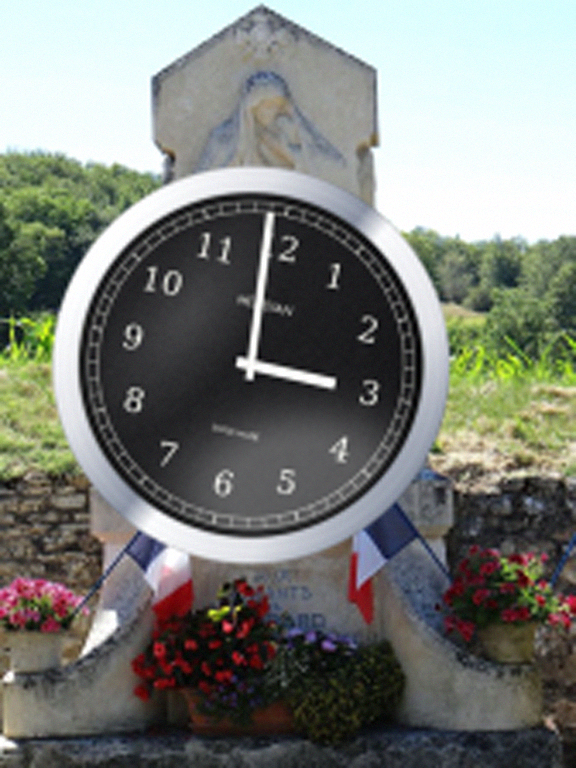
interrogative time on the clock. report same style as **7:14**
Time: **2:59**
